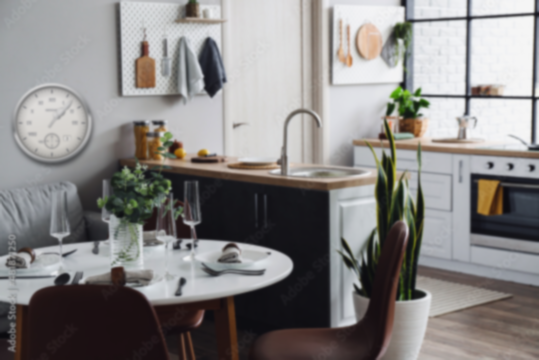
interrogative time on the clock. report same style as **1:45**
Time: **1:07**
